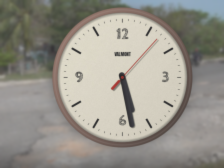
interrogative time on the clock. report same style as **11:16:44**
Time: **5:28:07**
